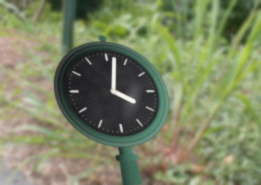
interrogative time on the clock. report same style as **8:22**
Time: **4:02**
